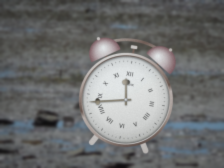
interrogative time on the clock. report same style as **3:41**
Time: **11:43**
